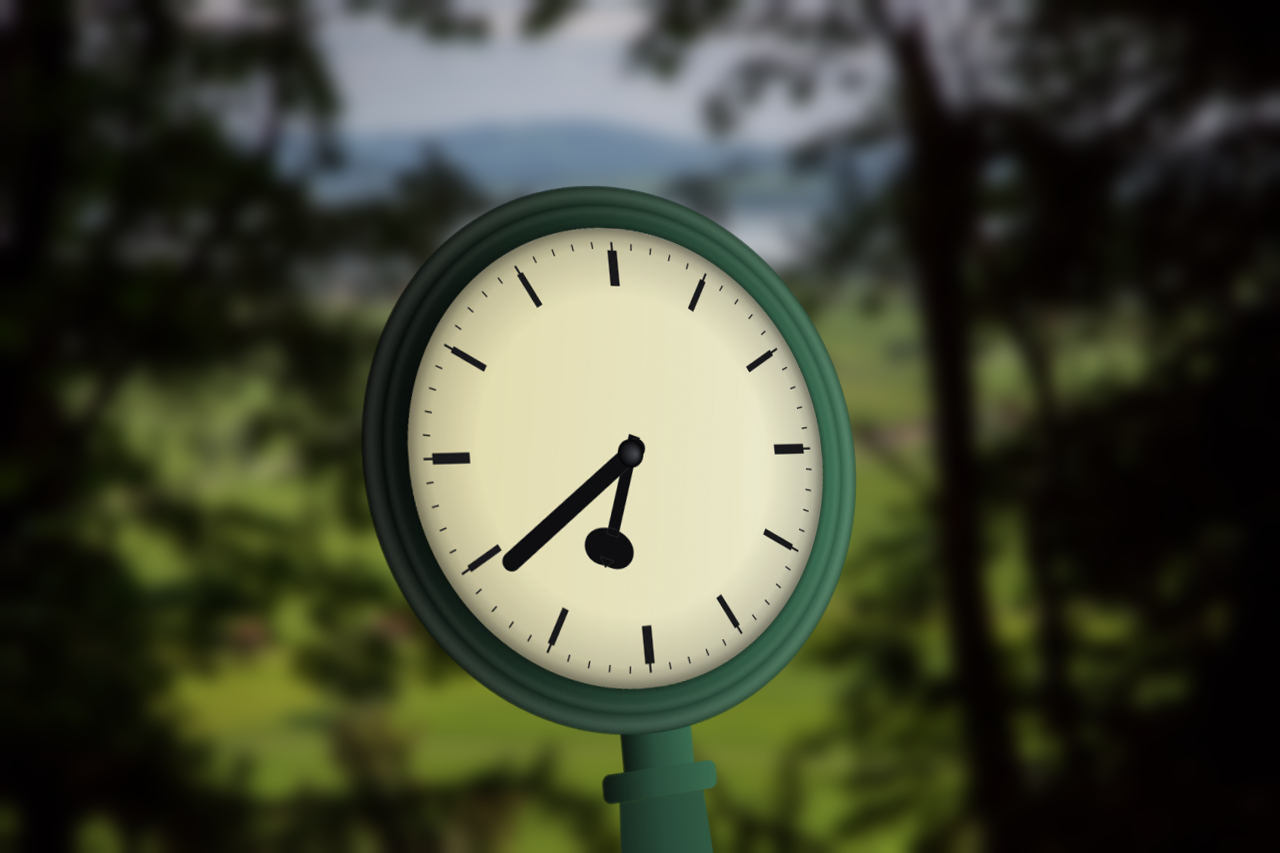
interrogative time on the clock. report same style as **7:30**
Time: **6:39**
